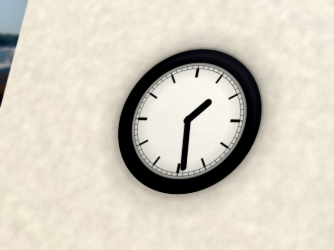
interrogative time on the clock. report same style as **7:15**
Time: **1:29**
